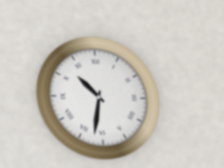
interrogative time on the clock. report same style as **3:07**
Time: **10:32**
